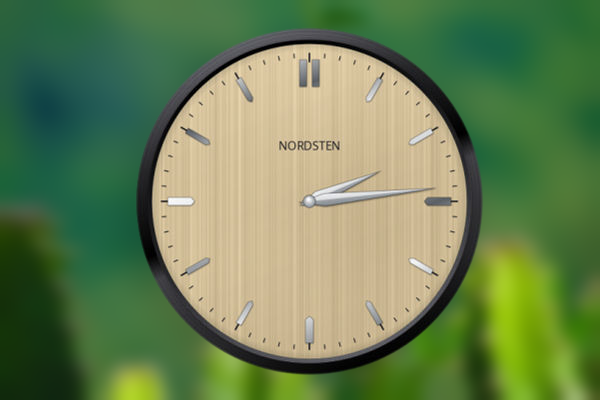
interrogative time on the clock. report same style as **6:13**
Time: **2:14**
